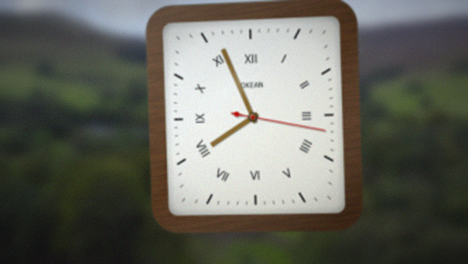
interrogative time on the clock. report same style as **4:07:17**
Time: **7:56:17**
